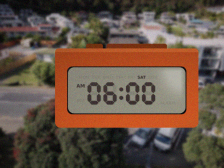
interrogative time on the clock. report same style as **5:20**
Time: **6:00**
